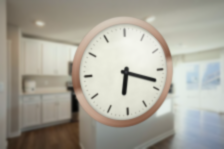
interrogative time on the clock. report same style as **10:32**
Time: **6:18**
